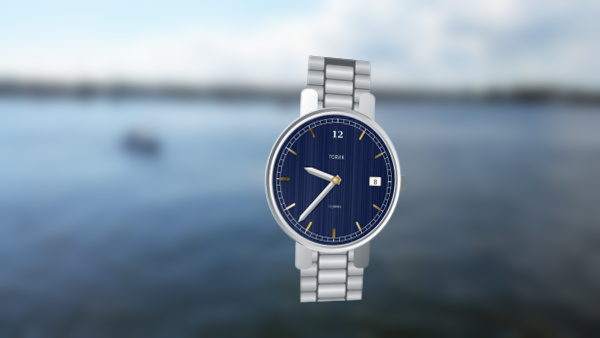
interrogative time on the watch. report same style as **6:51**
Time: **9:37**
